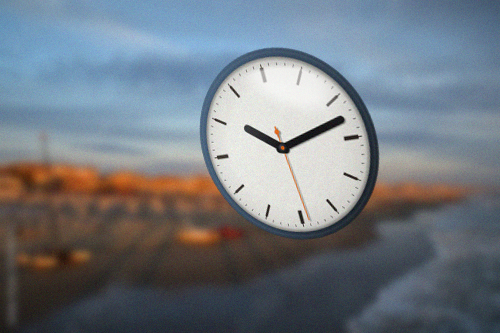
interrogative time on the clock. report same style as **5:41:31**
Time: **10:12:29**
